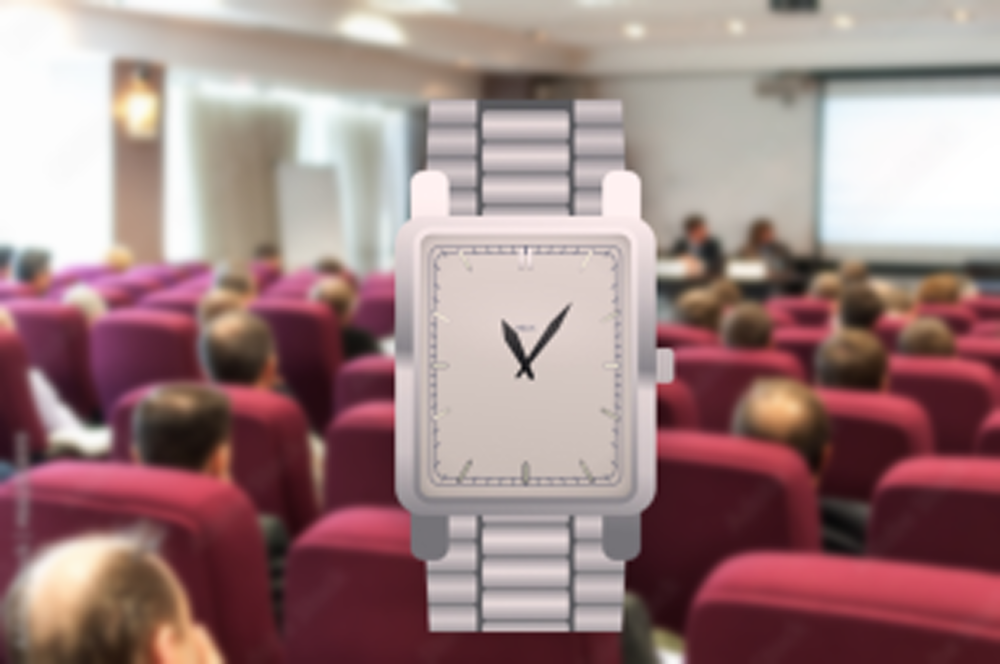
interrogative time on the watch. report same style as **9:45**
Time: **11:06**
